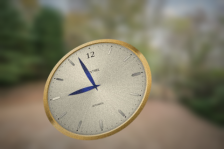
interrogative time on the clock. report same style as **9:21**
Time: **8:57**
